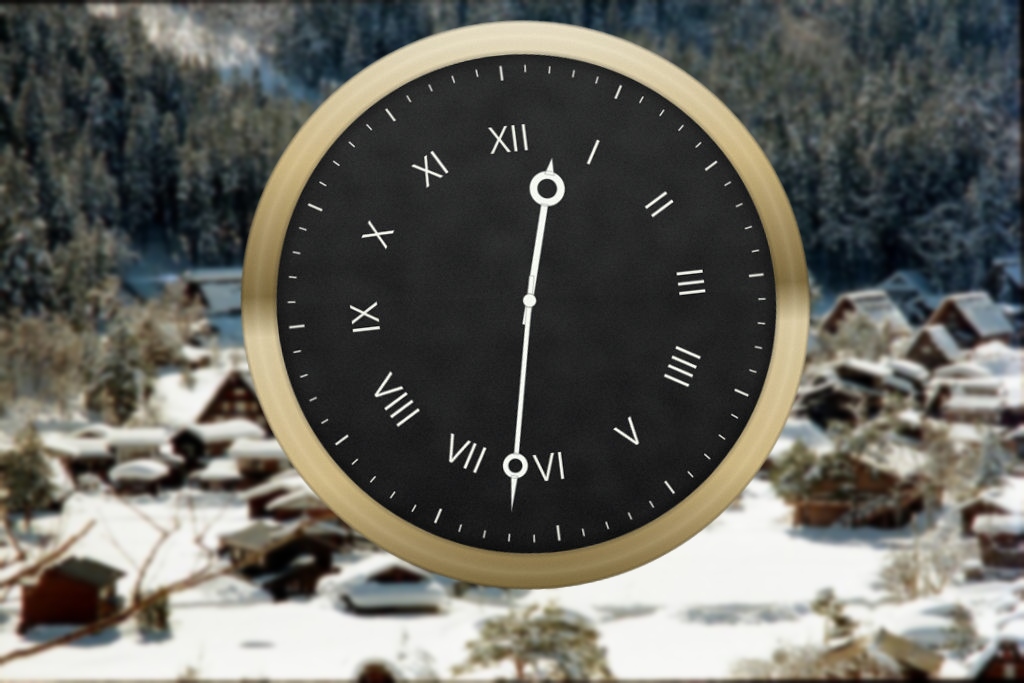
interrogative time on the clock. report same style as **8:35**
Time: **12:32**
